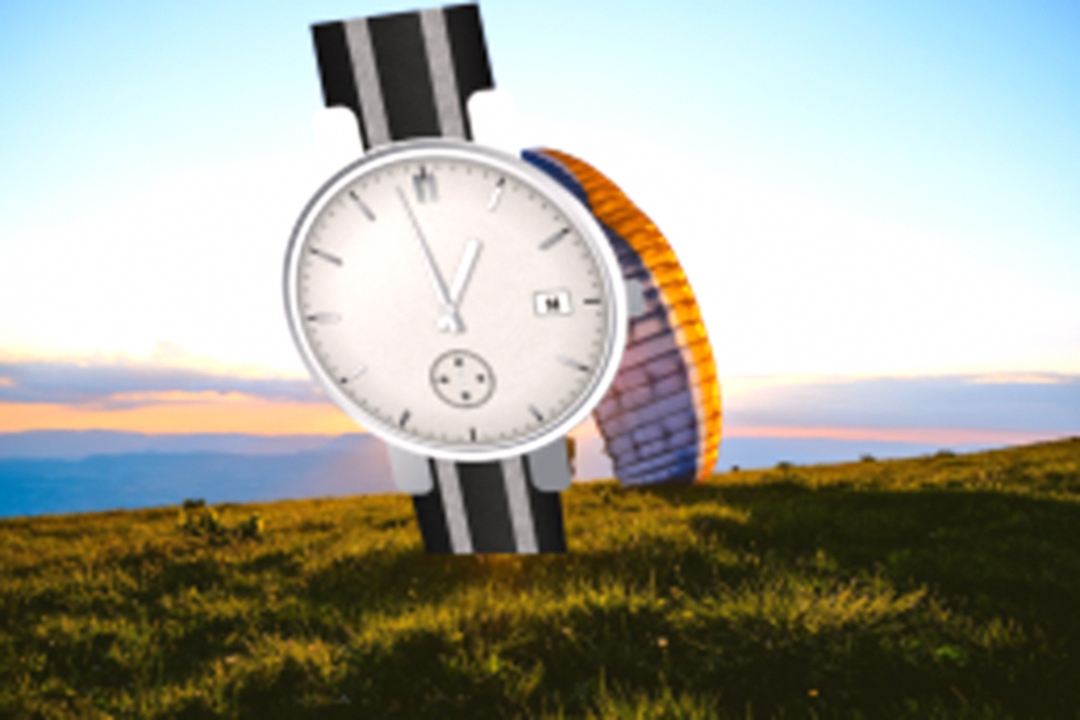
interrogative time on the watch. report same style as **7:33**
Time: **12:58**
